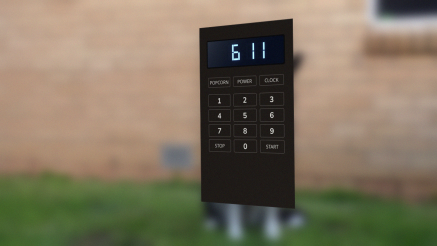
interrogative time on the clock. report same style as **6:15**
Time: **6:11**
